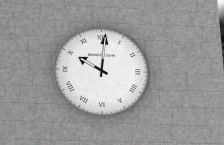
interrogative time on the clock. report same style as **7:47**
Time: **10:01**
